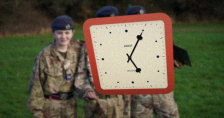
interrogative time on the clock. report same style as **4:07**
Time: **5:05**
